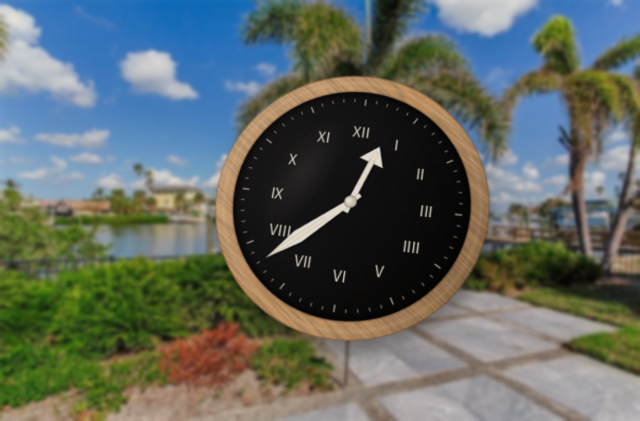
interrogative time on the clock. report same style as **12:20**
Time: **12:38**
